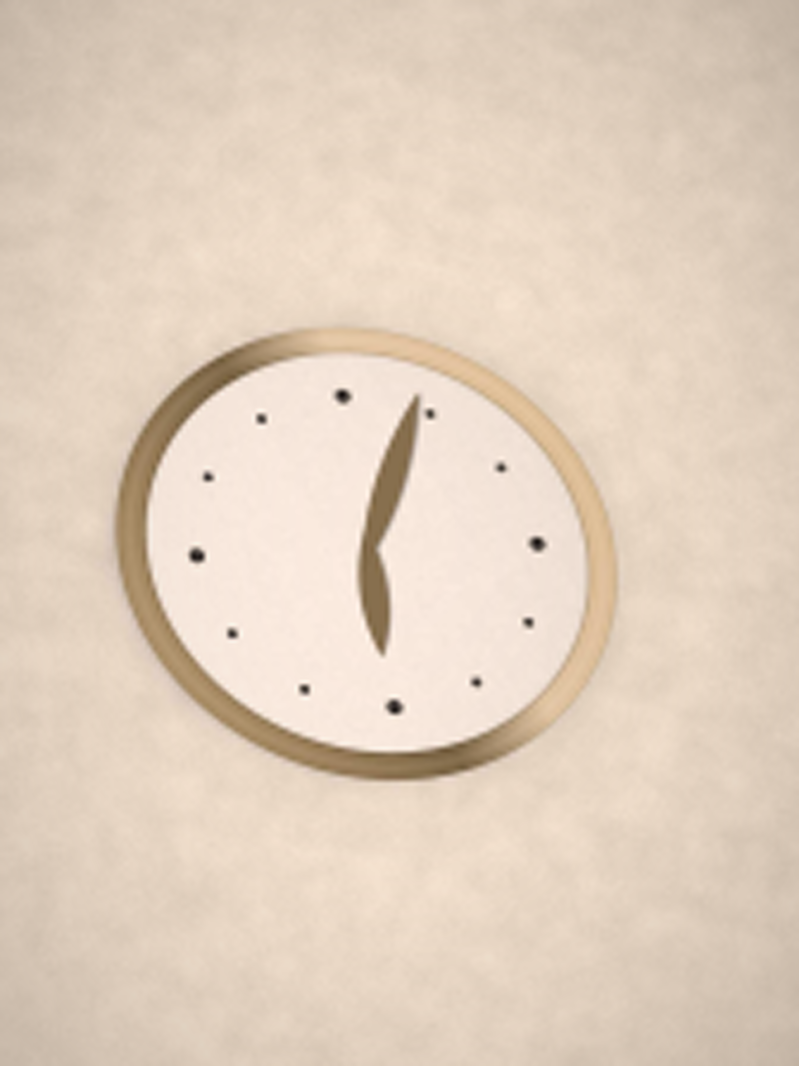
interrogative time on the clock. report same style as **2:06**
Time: **6:04**
